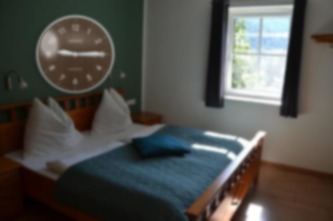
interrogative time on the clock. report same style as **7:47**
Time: **9:15**
